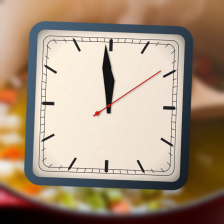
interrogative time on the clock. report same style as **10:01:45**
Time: **11:59:09**
